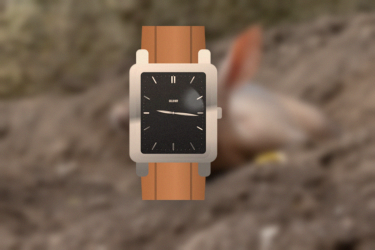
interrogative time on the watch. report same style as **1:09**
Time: **9:16**
